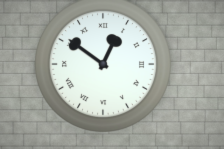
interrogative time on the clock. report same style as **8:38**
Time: **12:51**
